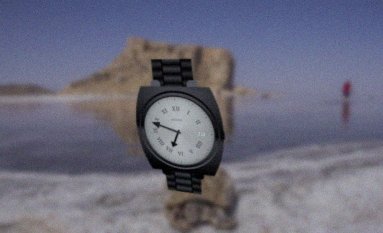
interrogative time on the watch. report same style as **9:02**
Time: **6:48**
